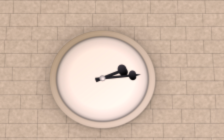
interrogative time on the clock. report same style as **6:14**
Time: **2:14**
